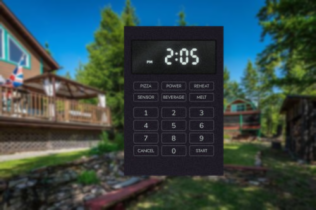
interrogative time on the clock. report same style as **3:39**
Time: **2:05**
